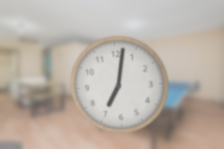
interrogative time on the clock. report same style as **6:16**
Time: **7:02**
